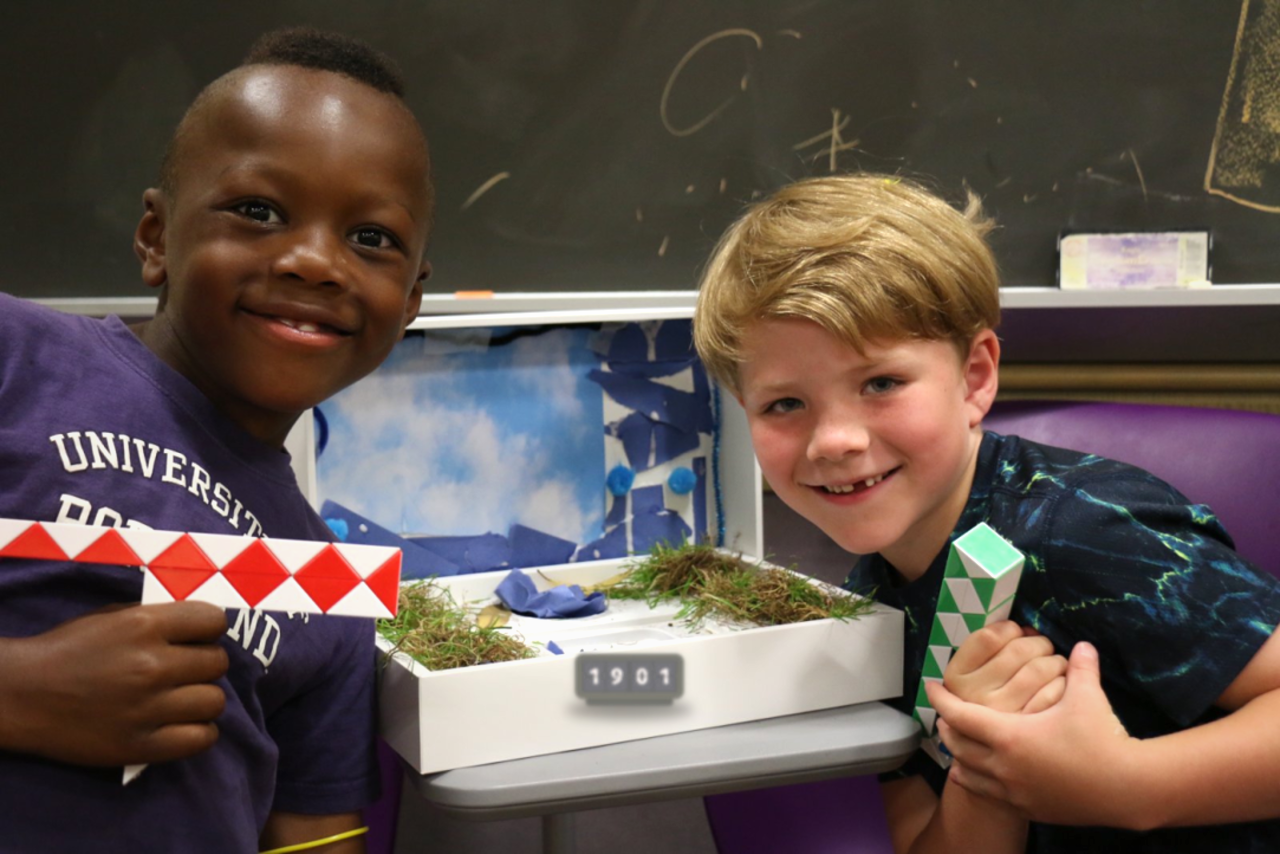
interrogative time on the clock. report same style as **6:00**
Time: **19:01**
